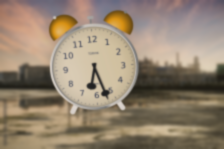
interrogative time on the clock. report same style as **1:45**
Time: **6:27**
